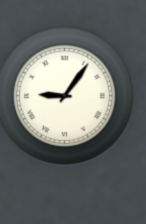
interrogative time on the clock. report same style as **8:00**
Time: **9:06**
